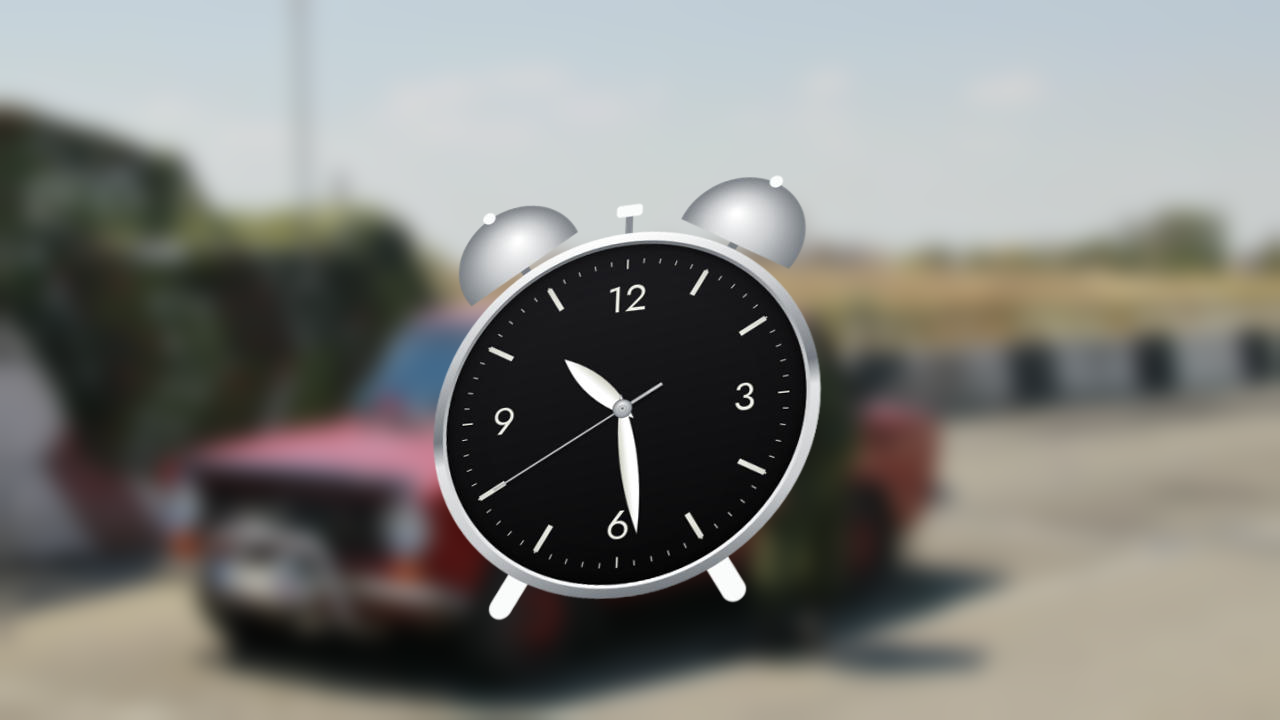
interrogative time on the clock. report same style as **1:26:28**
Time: **10:28:40**
